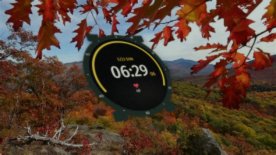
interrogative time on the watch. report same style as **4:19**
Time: **6:29**
